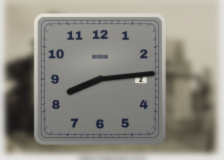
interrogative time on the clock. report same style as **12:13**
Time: **8:14**
